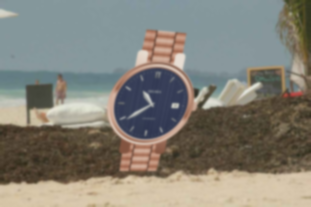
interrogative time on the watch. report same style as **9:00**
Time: **10:39**
